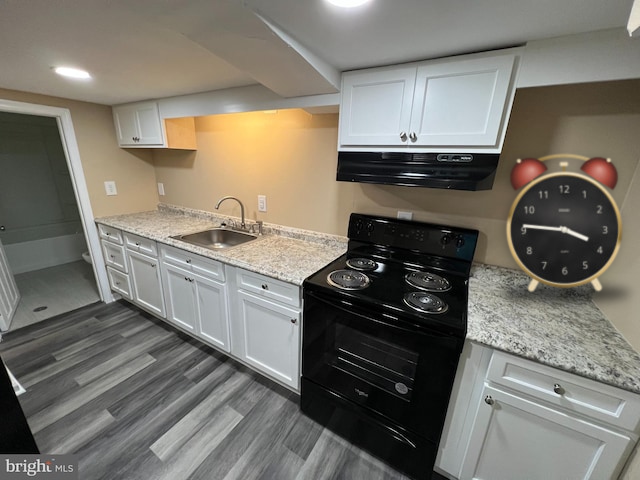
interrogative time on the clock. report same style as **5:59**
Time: **3:46**
